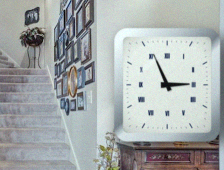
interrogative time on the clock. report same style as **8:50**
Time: **2:56**
